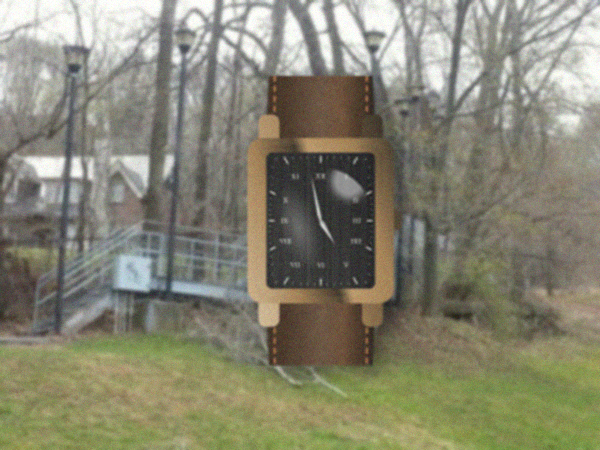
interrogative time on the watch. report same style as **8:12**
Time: **4:58**
